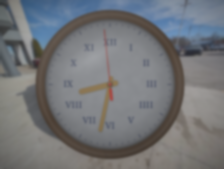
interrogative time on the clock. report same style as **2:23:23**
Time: **8:31:59**
